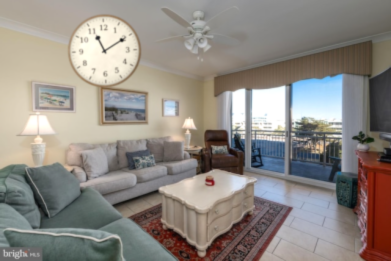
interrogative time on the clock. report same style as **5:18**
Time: **11:10**
